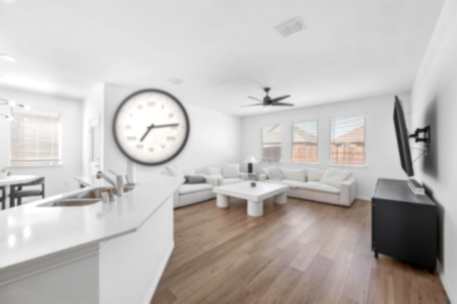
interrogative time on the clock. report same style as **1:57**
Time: **7:14**
